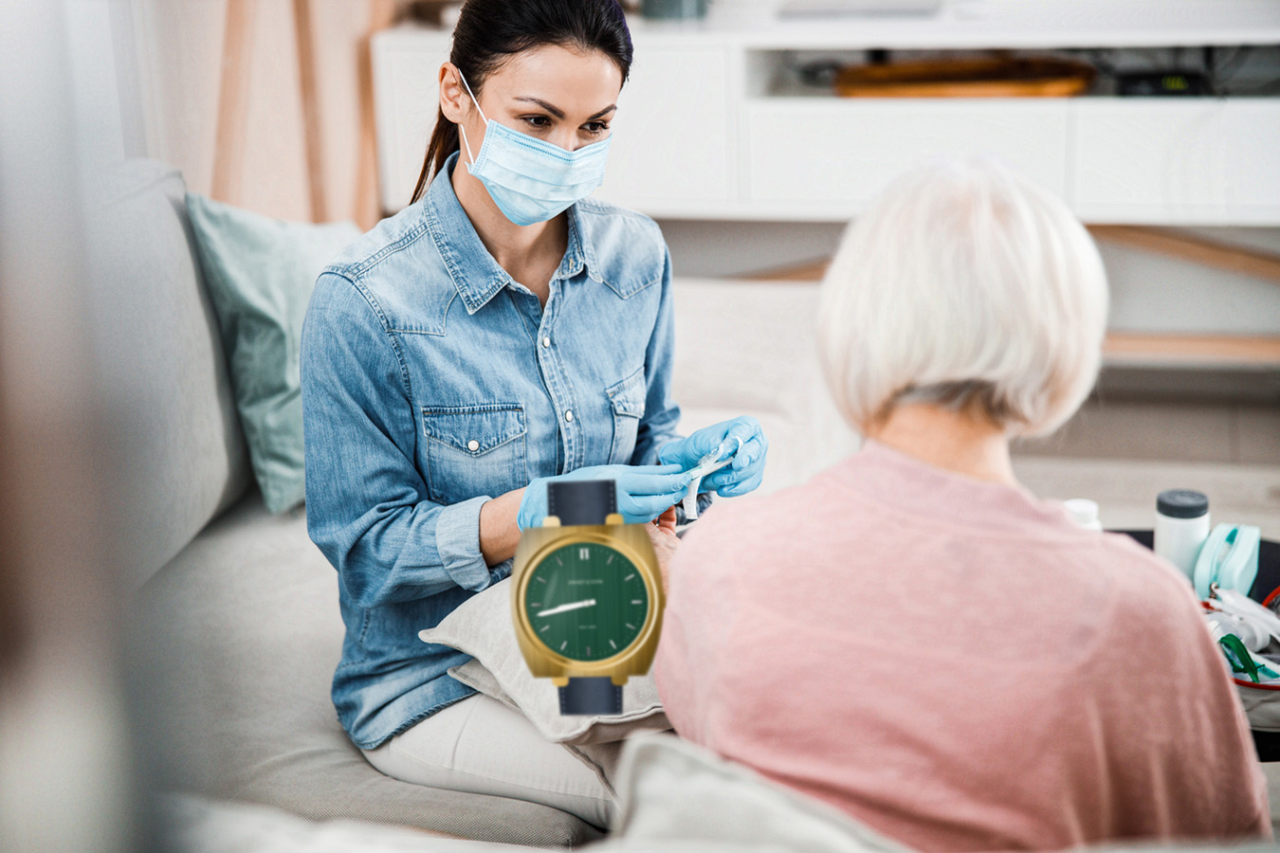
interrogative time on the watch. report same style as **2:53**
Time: **8:43**
